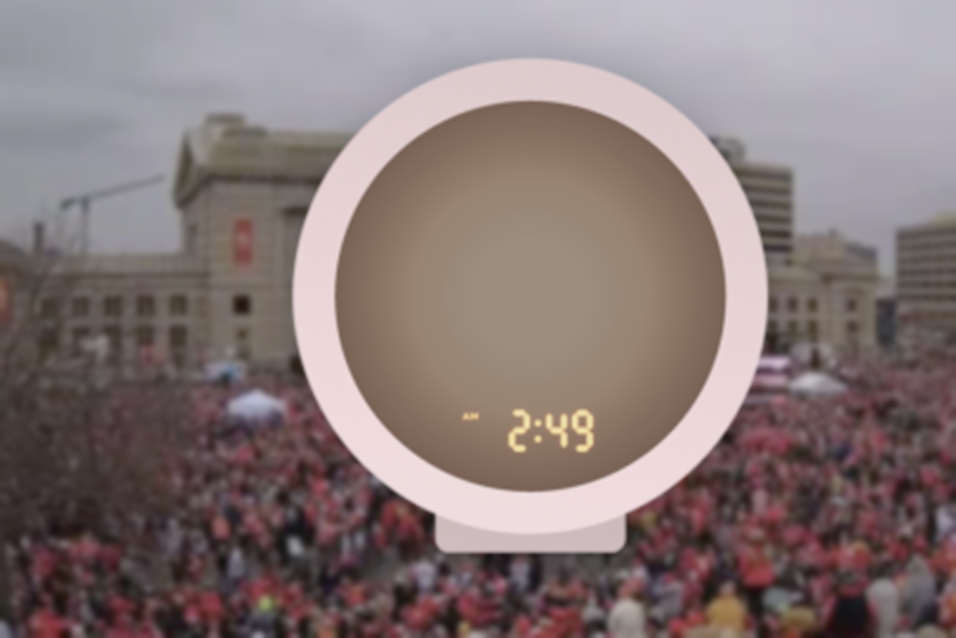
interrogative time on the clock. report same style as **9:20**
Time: **2:49**
